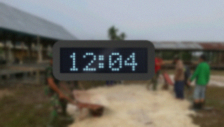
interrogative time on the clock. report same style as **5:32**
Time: **12:04**
